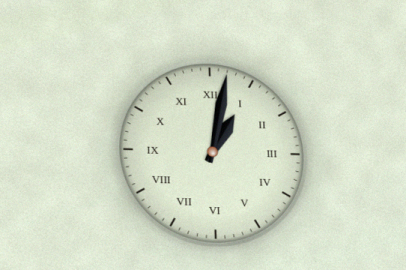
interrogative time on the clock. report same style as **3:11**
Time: **1:02**
